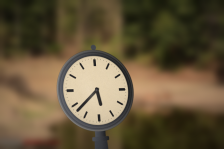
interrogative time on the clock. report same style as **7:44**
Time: **5:38**
